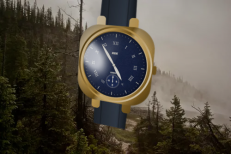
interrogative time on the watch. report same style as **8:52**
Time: **4:54**
